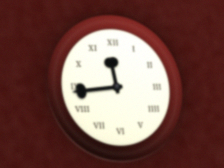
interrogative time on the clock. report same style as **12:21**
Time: **11:44**
